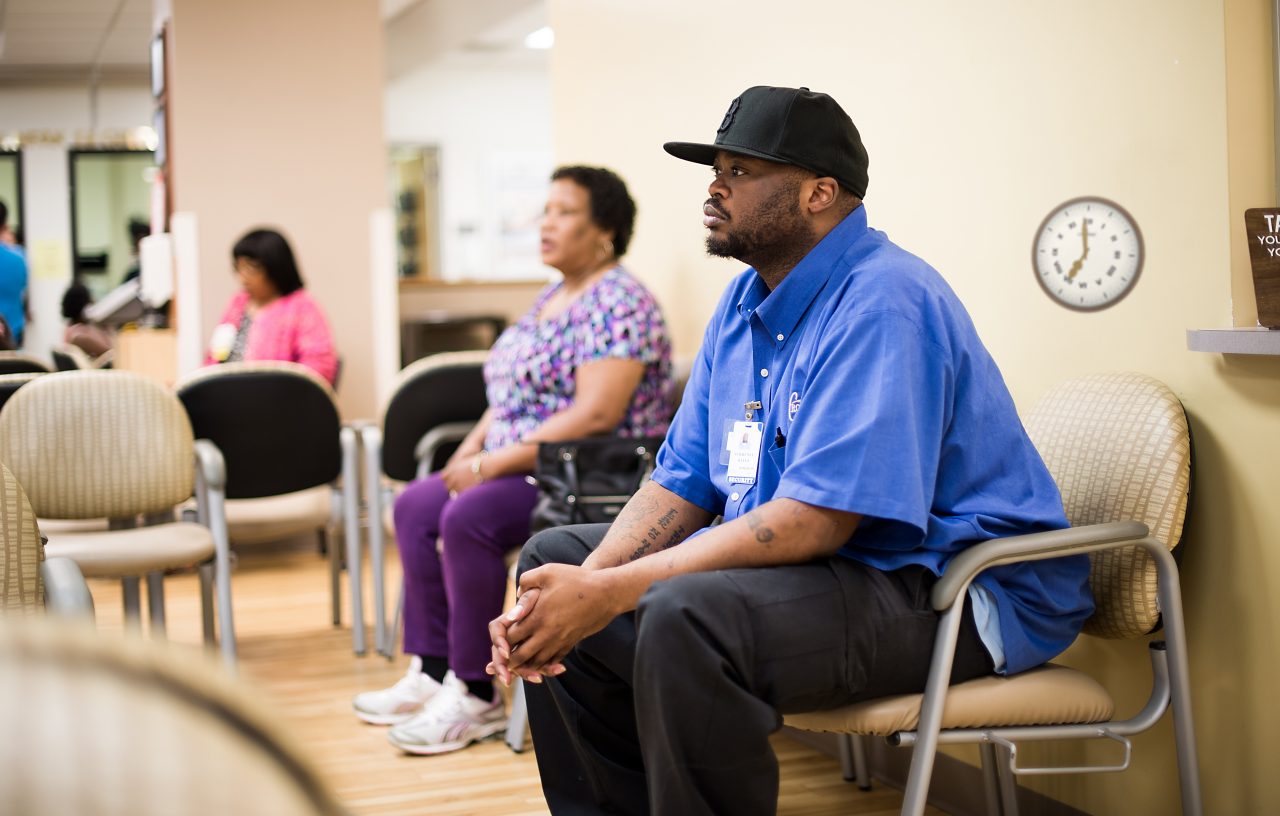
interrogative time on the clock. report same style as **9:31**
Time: **6:59**
